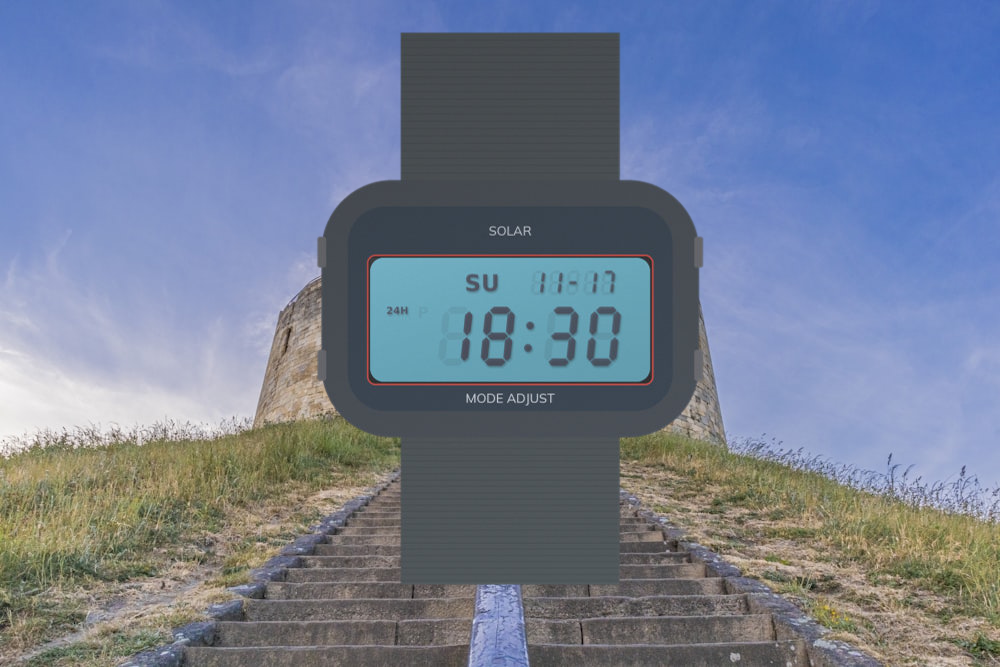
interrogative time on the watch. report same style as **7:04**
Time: **18:30**
